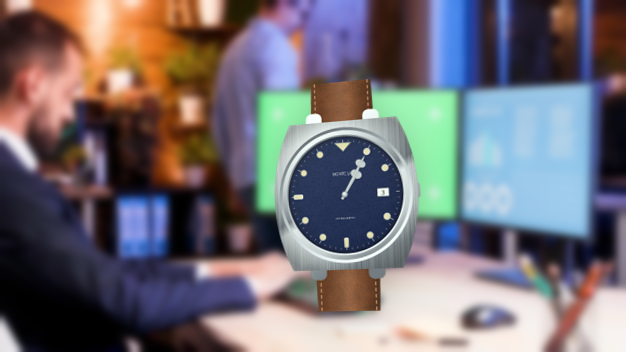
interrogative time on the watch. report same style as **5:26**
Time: **1:05**
